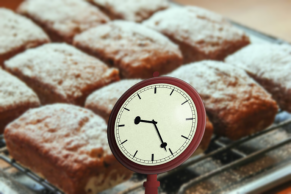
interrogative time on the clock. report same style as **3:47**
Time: **9:26**
